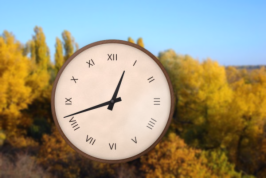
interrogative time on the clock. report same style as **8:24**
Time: **12:42**
